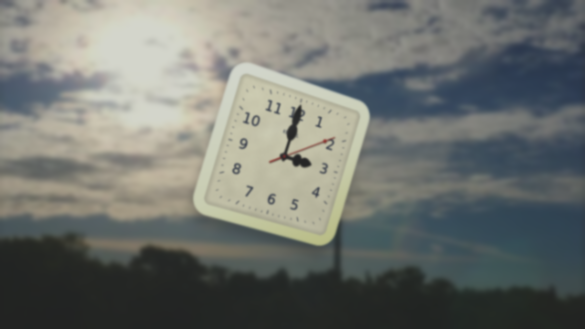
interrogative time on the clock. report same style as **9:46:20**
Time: **3:00:09**
